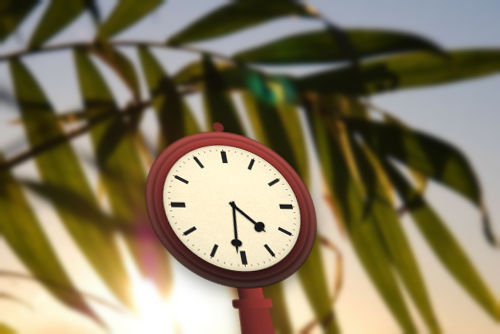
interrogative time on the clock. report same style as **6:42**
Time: **4:31**
